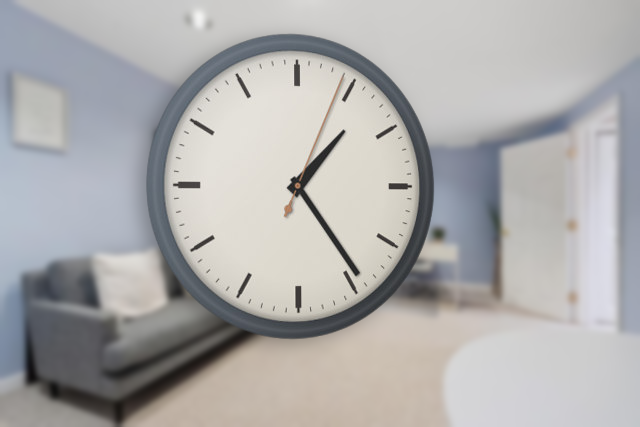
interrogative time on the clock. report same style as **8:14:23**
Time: **1:24:04**
